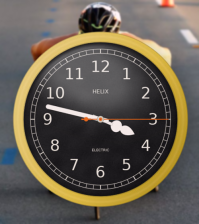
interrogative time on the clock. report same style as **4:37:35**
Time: **3:47:15**
